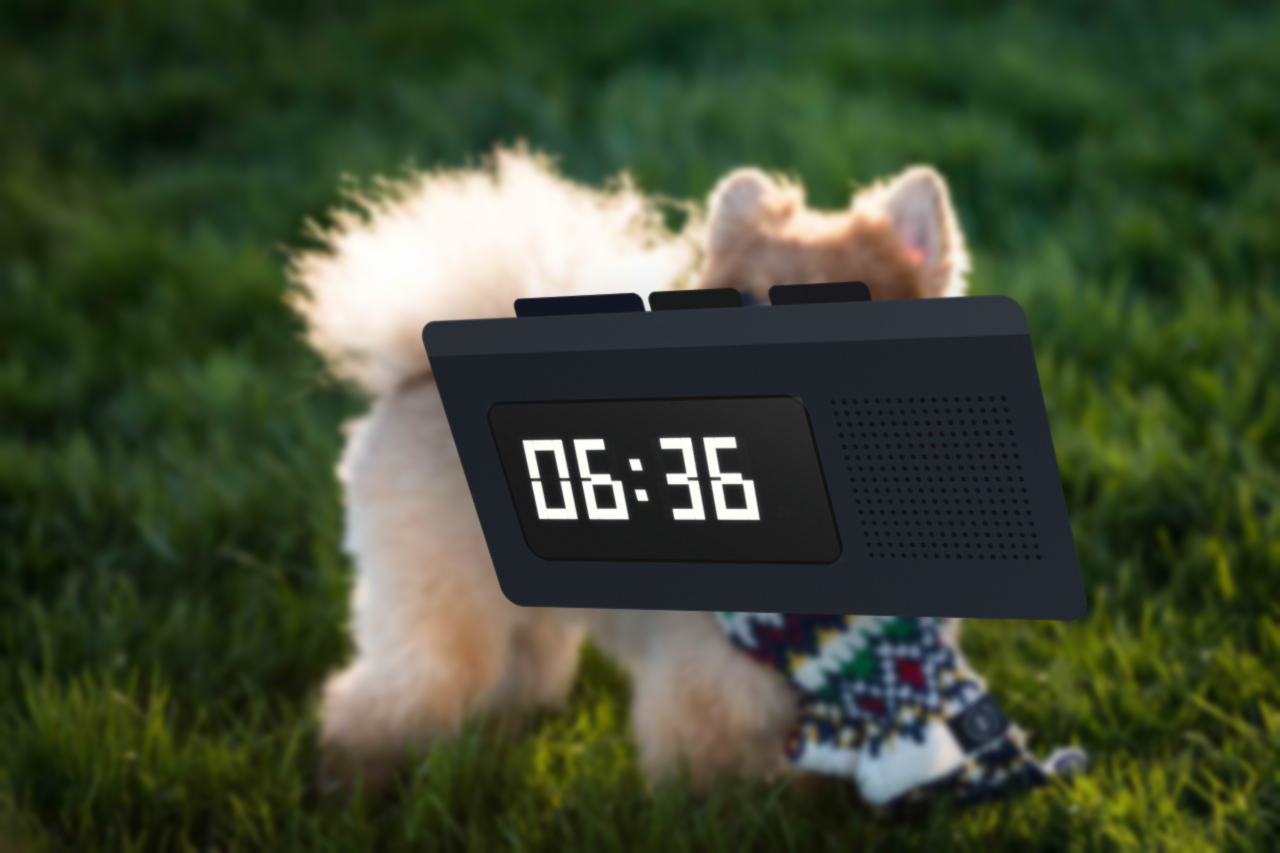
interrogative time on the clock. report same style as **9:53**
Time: **6:36**
